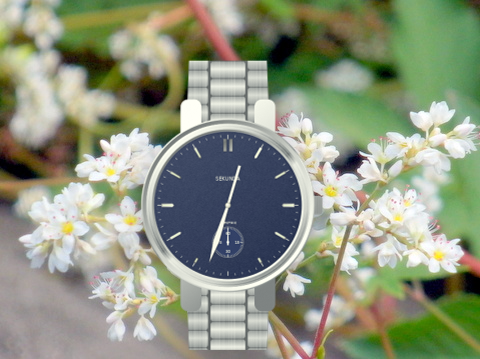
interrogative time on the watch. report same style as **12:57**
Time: **12:33**
